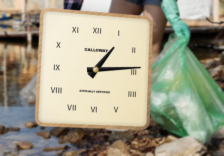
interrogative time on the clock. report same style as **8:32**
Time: **1:14**
